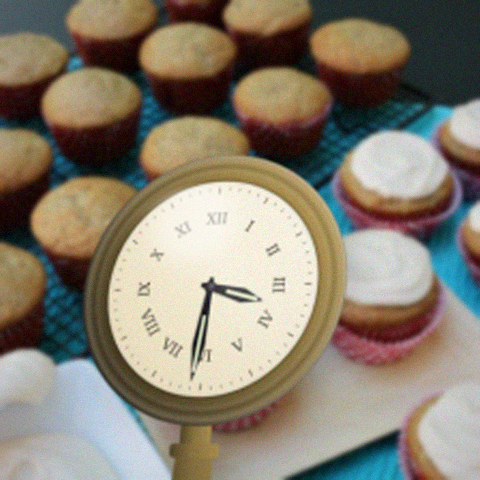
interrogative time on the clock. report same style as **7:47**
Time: **3:31**
